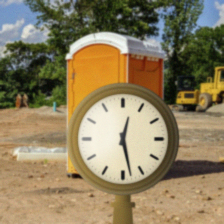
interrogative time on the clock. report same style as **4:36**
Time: **12:28**
